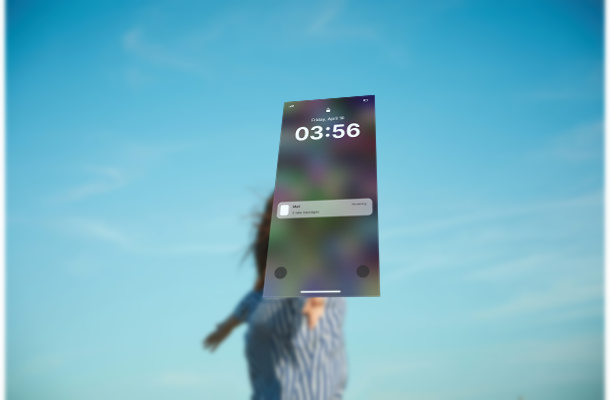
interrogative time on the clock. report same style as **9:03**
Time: **3:56**
